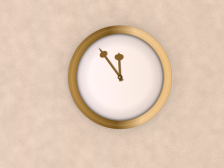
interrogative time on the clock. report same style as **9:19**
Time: **11:54**
